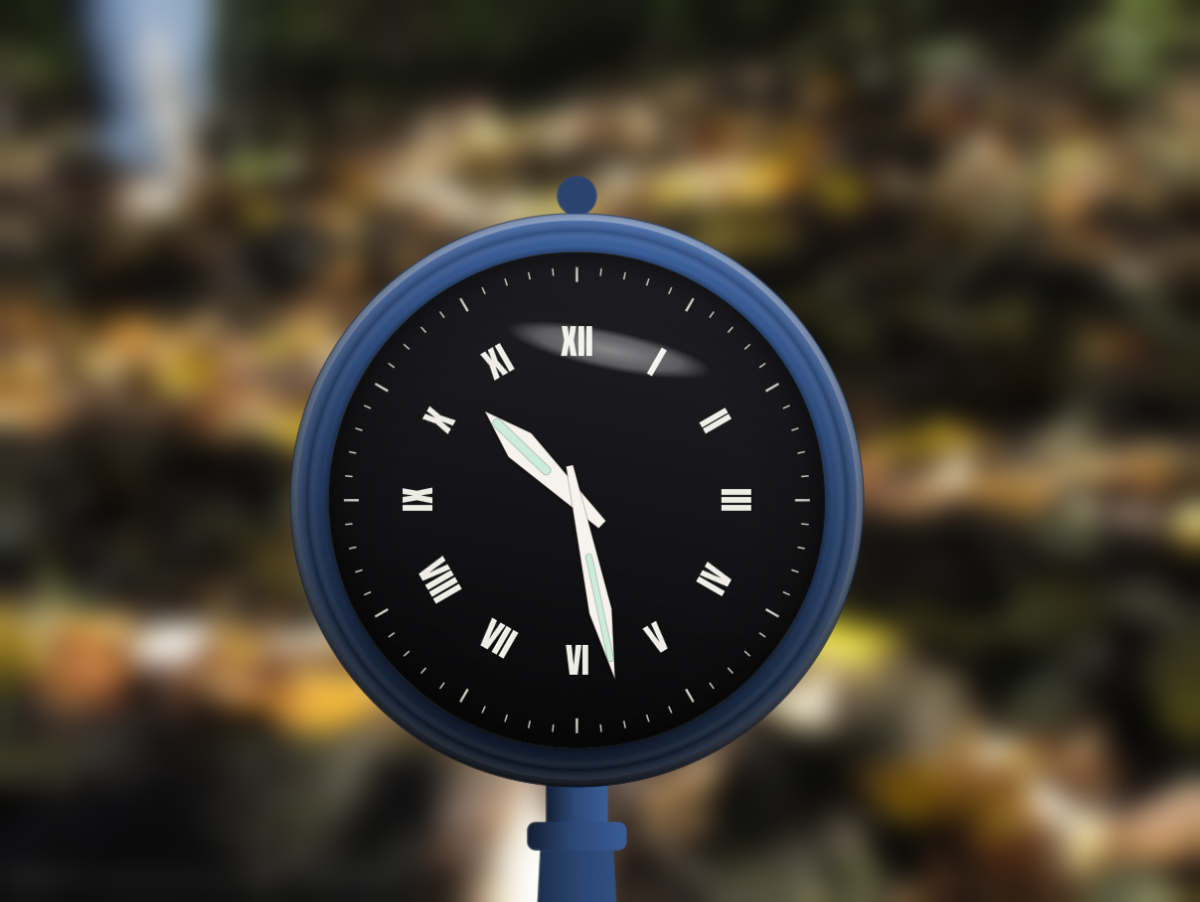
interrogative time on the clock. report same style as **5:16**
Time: **10:28**
